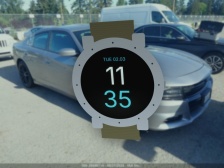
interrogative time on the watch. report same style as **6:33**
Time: **11:35**
